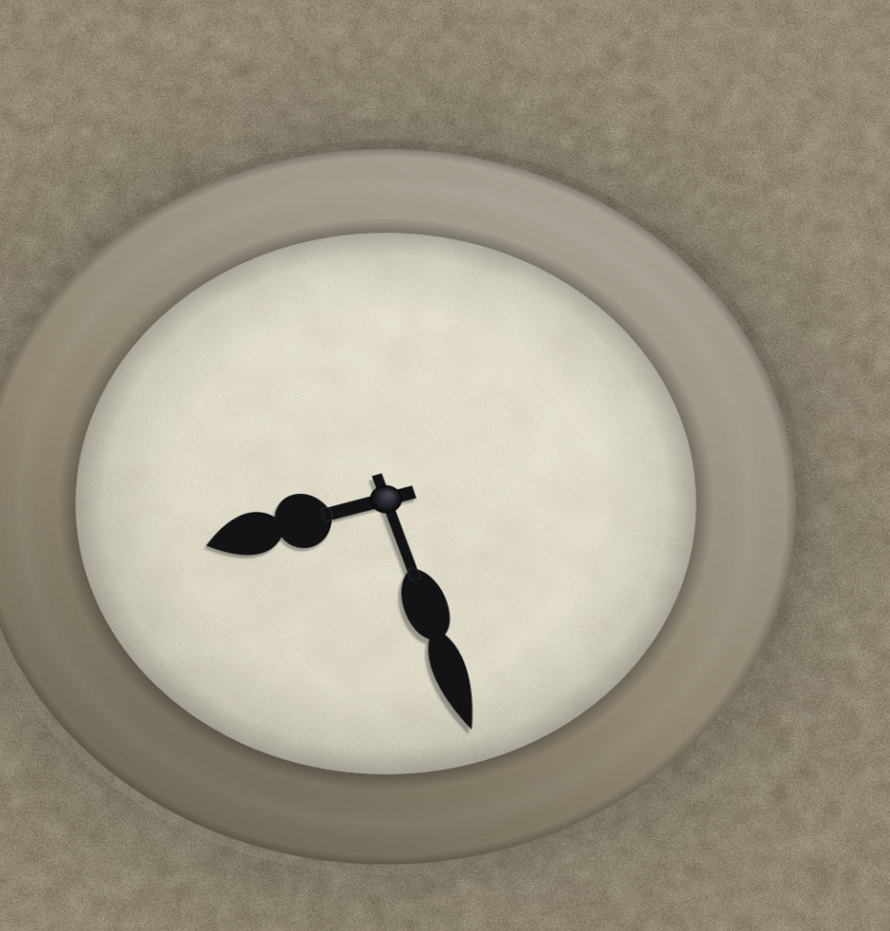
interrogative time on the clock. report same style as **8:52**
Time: **8:27**
